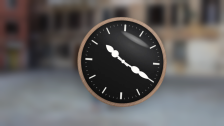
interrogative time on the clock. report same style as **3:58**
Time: **10:20**
